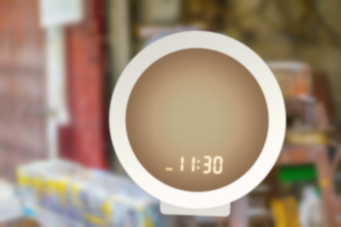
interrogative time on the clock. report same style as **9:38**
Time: **11:30**
